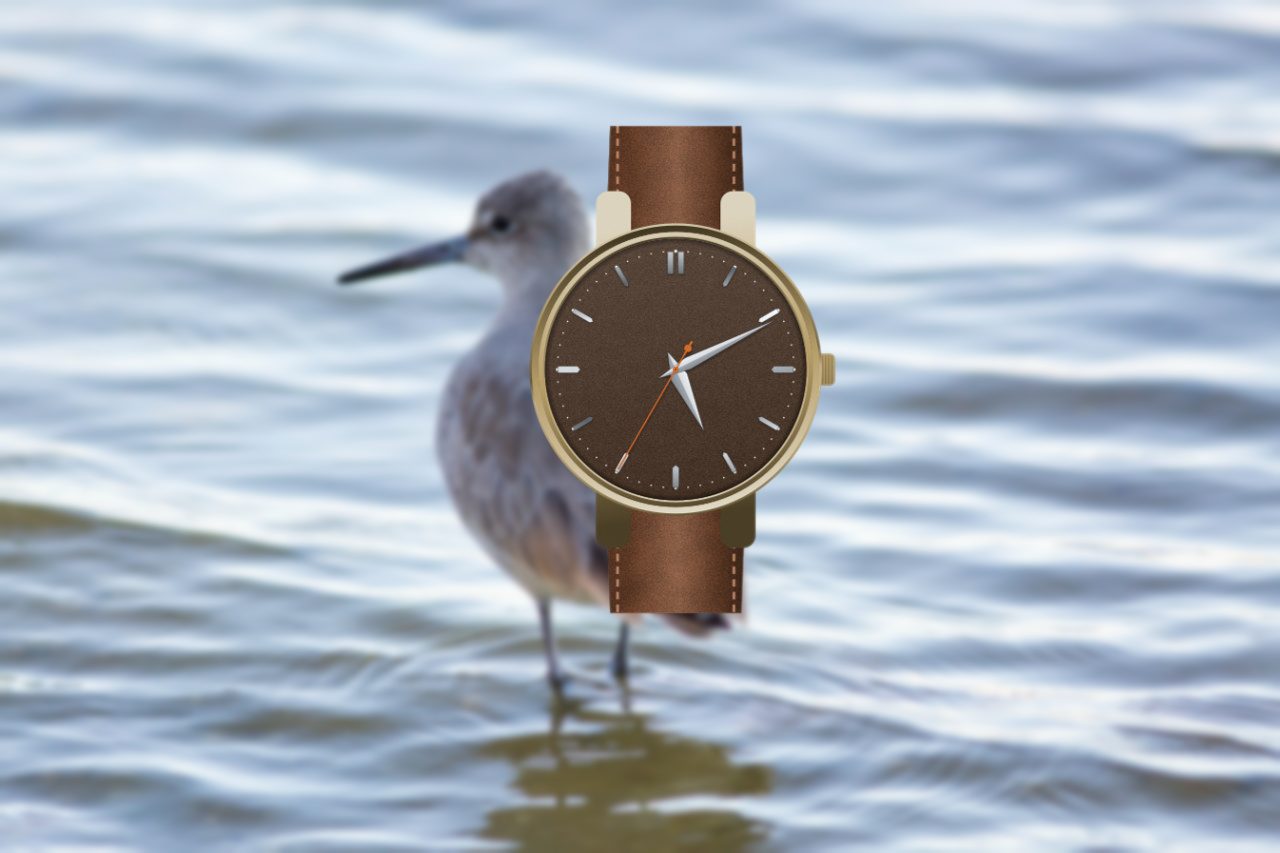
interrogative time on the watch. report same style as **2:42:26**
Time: **5:10:35**
